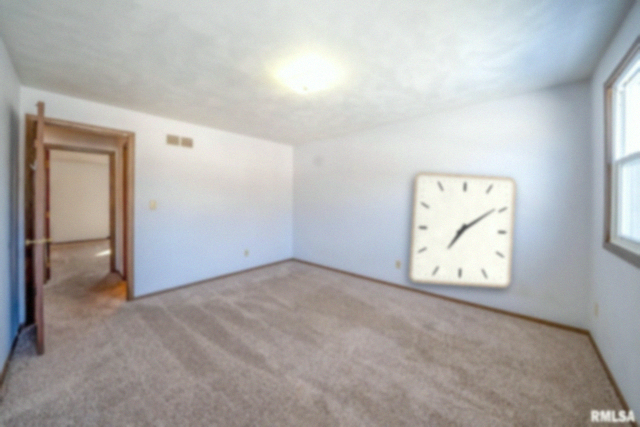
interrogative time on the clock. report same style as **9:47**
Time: **7:09**
